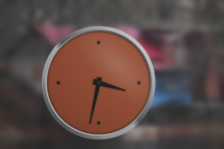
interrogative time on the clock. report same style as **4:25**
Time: **3:32**
